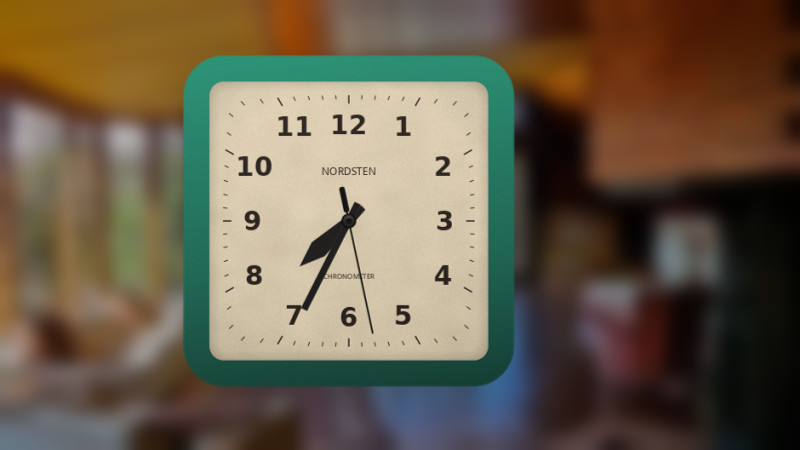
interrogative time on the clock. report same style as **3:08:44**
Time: **7:34:28**
